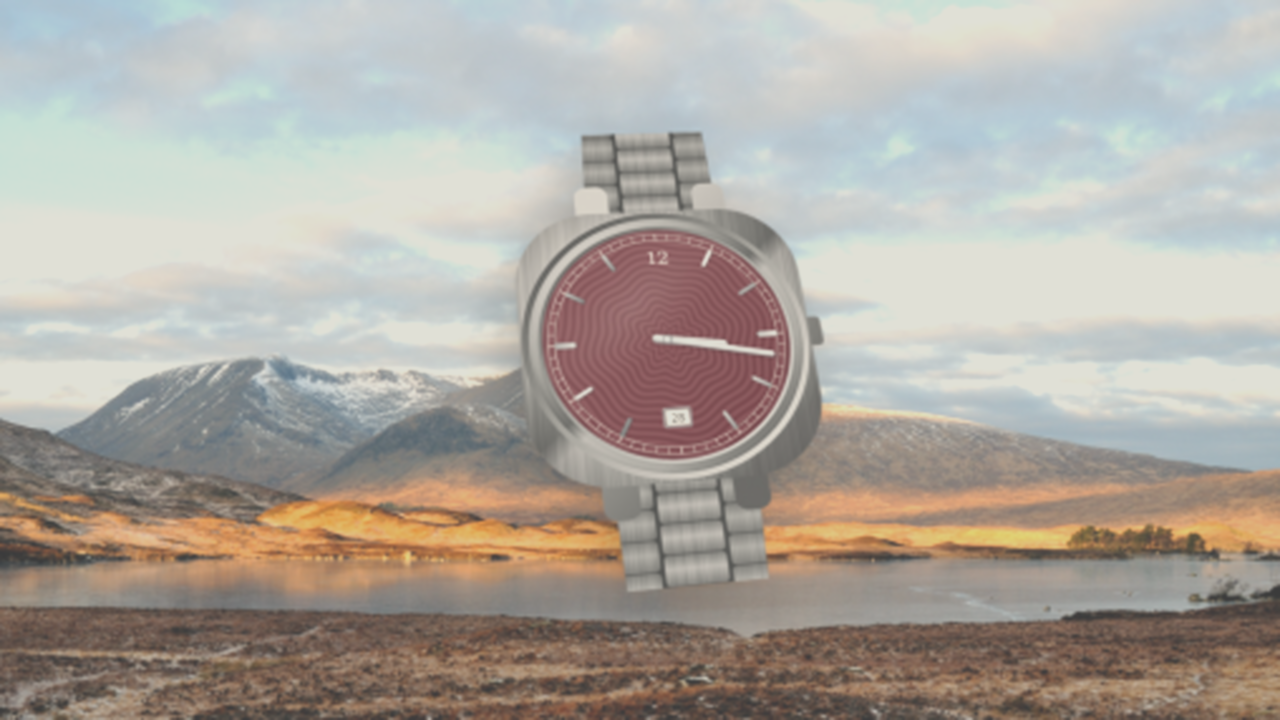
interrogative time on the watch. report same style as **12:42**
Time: **3:17**
